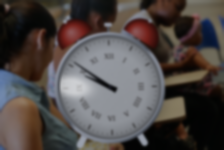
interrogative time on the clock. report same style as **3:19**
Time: **9:51**
